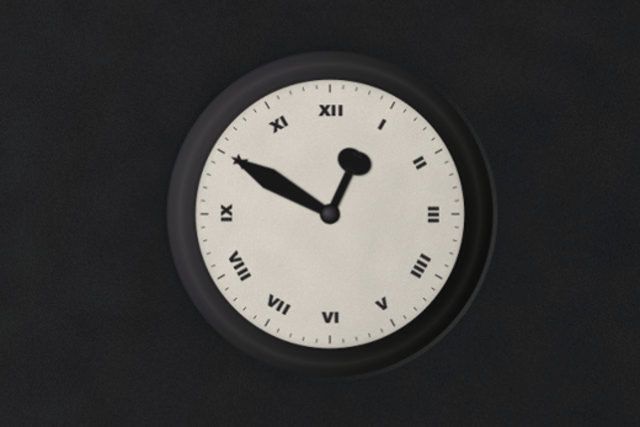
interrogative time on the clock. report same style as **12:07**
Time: **12:50**
